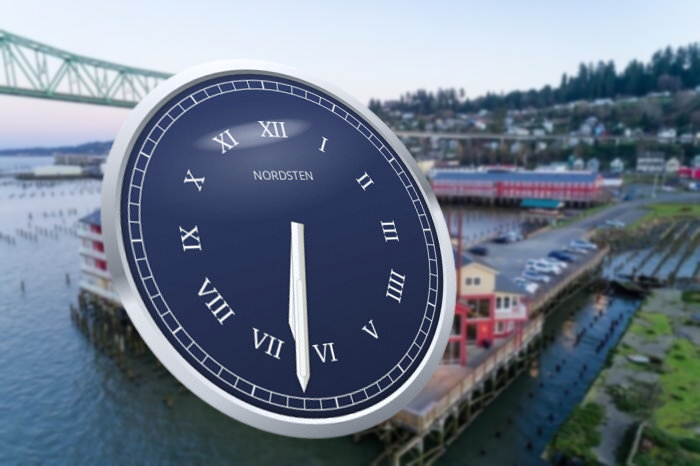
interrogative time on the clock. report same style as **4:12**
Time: **6:32**
